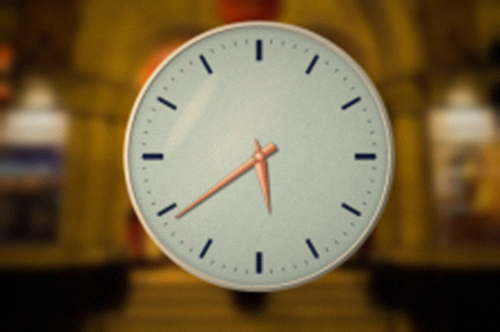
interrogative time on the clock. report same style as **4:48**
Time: **5:39**
